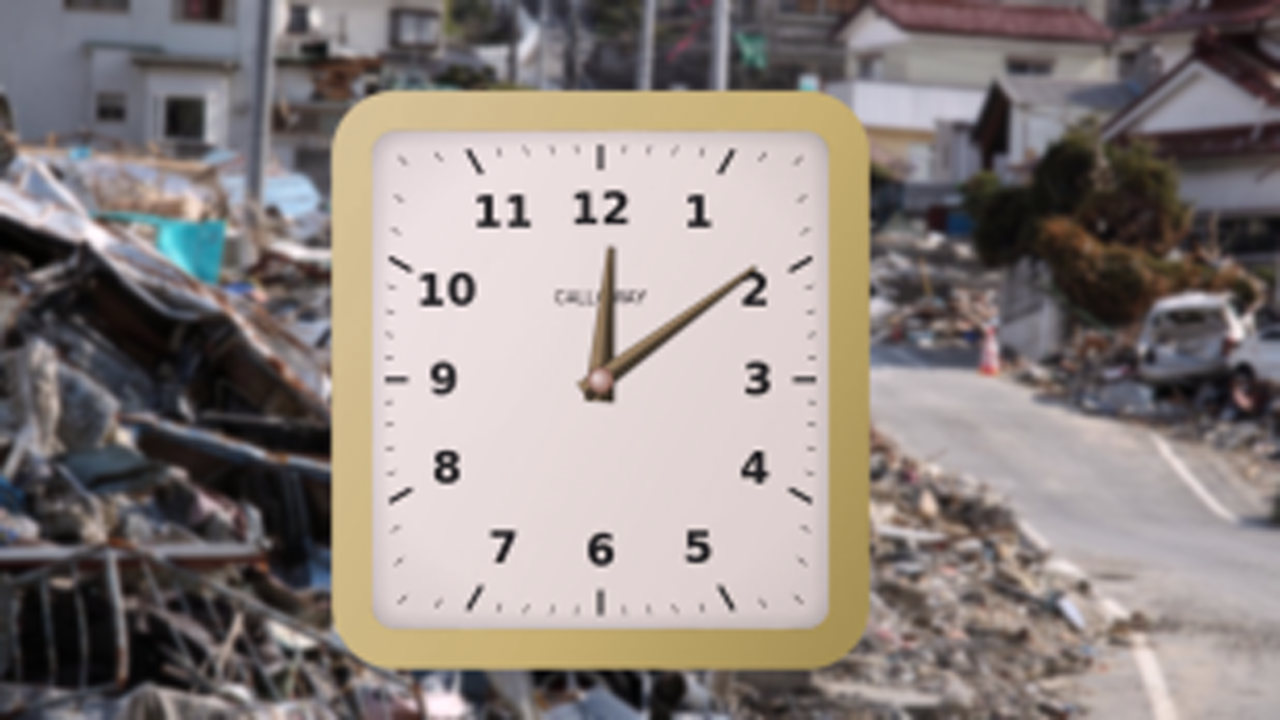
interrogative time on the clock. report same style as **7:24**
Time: **12:09**
